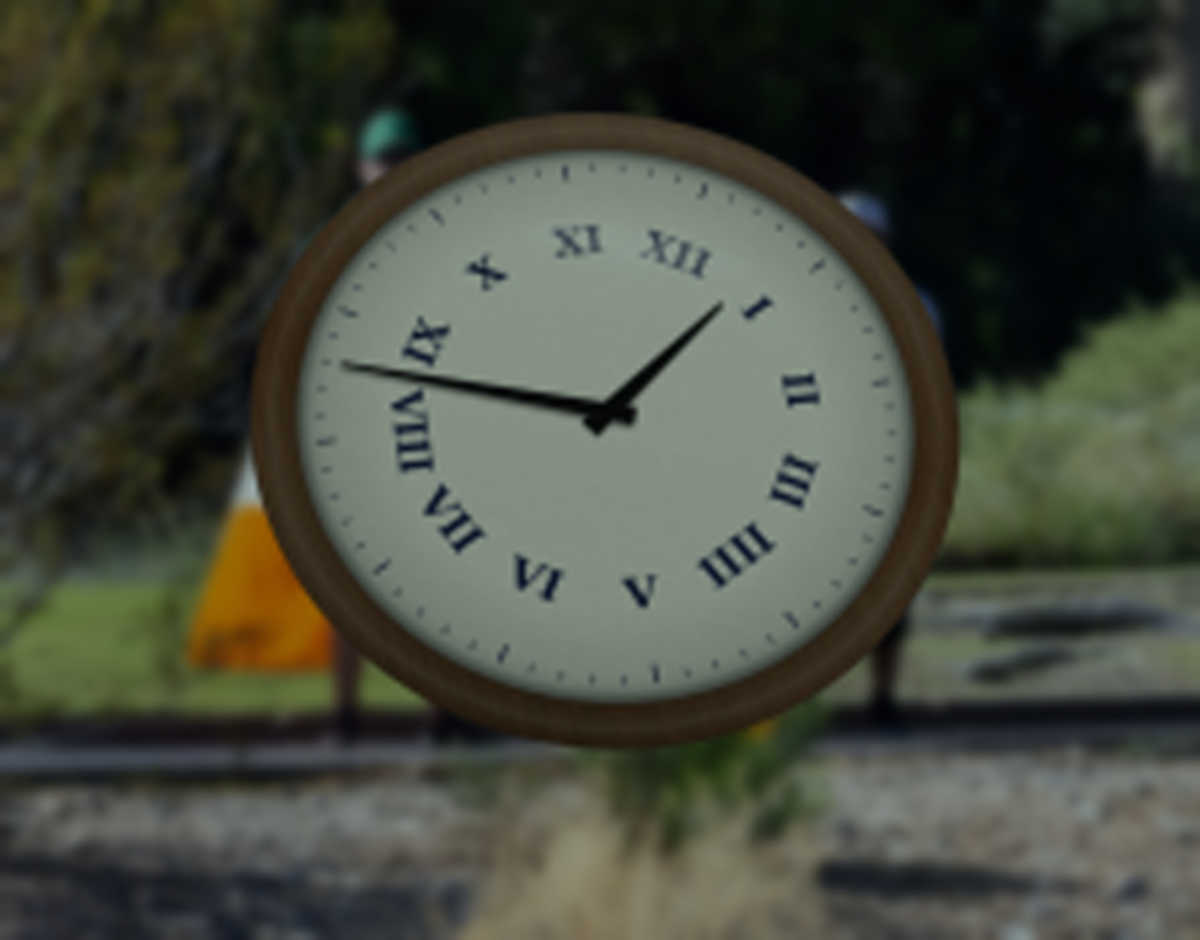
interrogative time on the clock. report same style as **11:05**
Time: **12:43**
